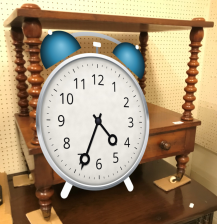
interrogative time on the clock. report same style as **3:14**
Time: **4:34**
